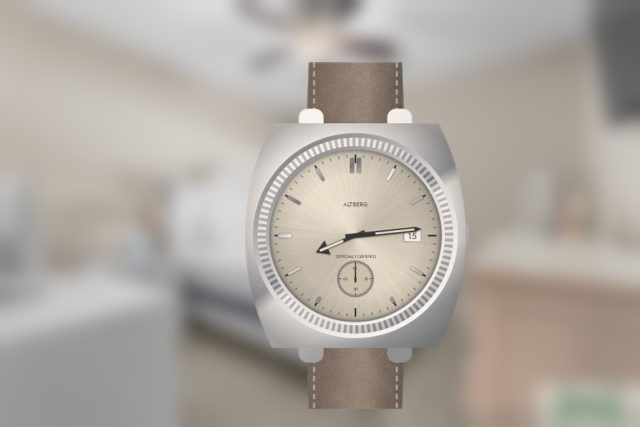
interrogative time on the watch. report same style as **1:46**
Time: **8:14**
